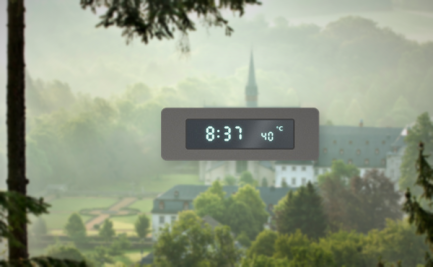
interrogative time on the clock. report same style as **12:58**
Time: **8:37**
